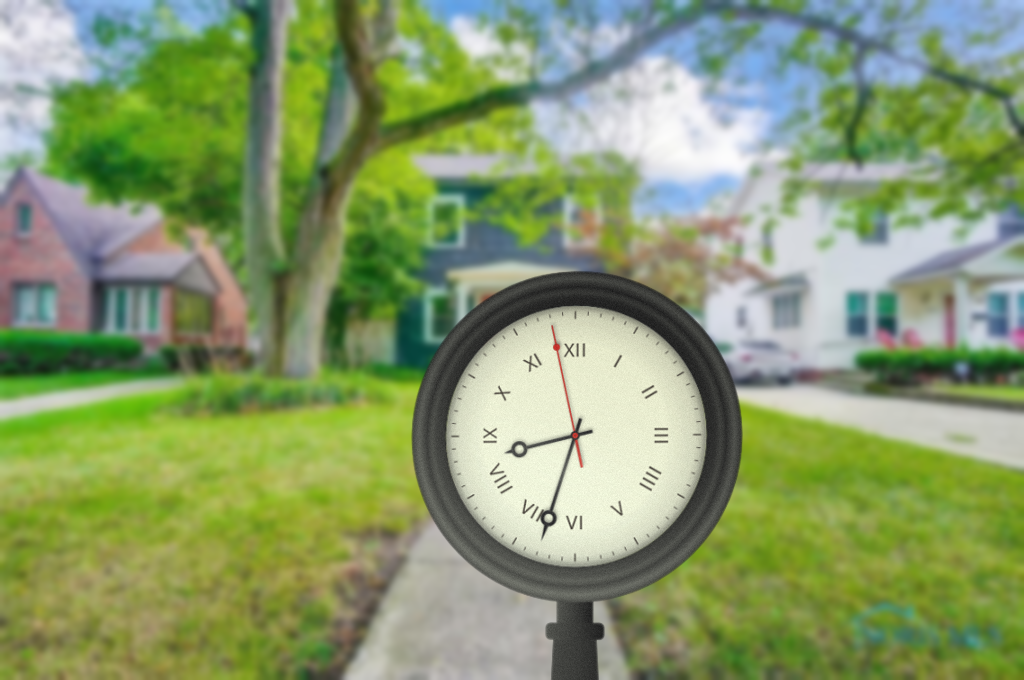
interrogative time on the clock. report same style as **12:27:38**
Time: **8:32:58**
